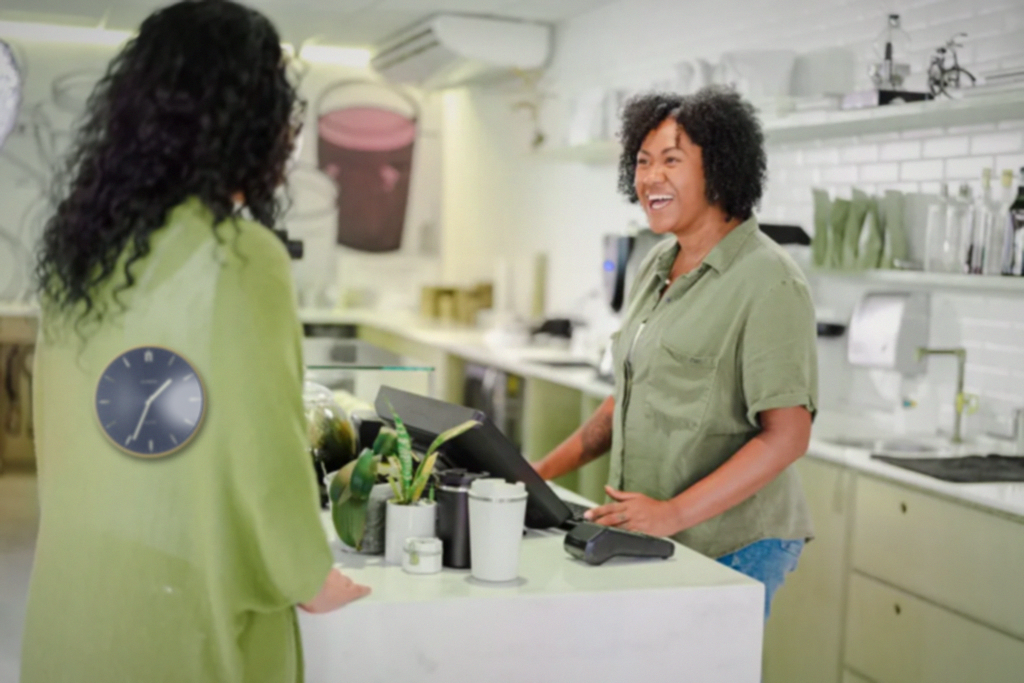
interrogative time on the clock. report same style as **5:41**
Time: **1:34**
